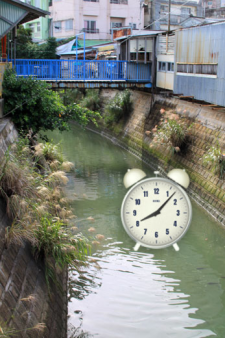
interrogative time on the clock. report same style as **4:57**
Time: **8:07**
